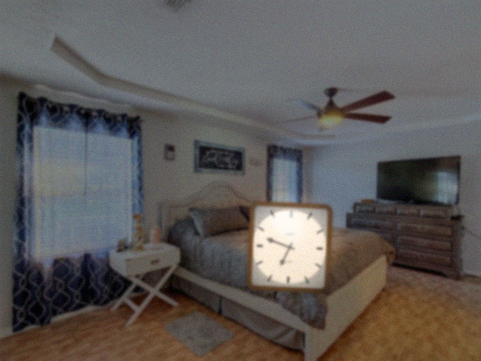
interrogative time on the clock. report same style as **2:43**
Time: **6:48**
